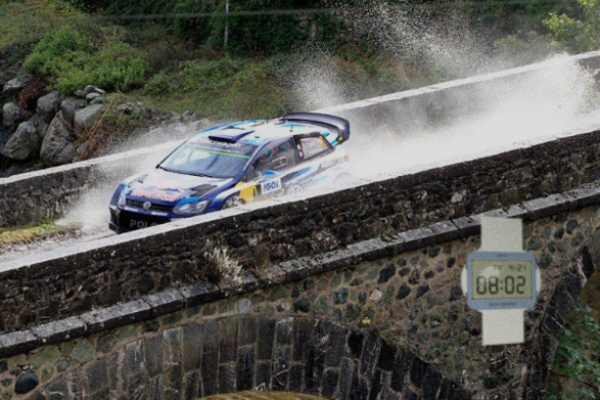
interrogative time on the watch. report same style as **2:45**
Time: **8:02**
